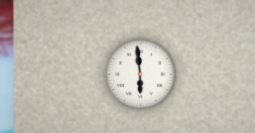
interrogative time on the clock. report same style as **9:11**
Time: **5:59**
